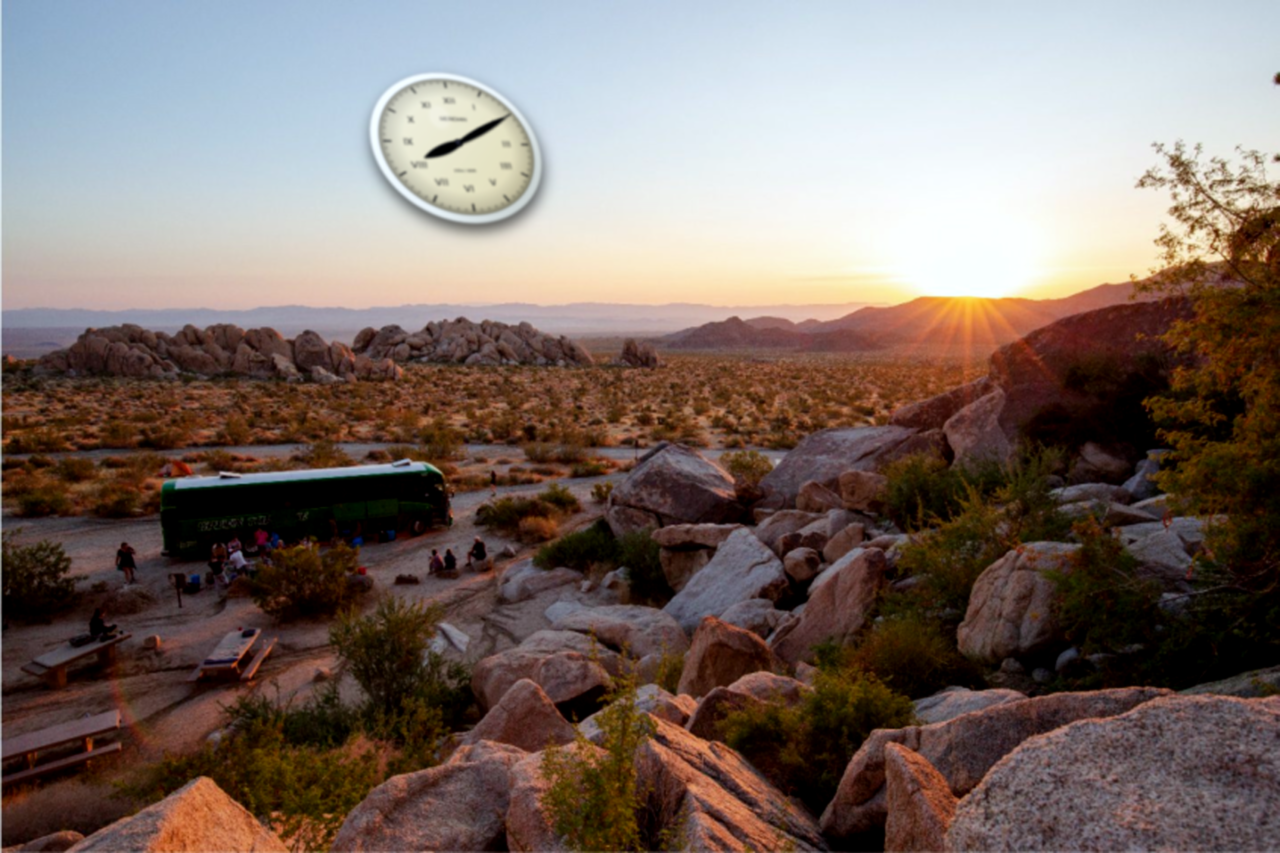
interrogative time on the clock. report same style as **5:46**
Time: **8:10**
